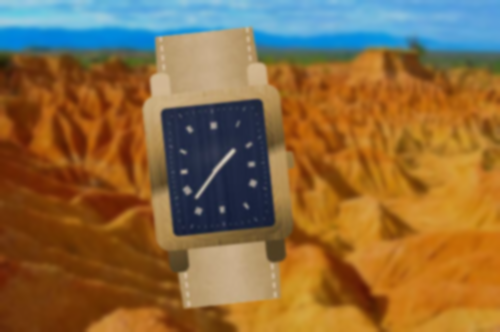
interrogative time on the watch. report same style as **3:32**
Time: **1:37**
